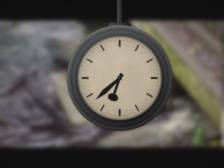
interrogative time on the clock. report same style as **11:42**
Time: **6:38**
